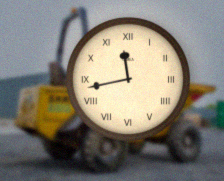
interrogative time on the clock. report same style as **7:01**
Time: **11:43**
